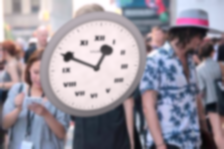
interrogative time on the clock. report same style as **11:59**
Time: **12:49**
